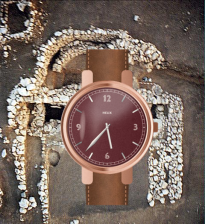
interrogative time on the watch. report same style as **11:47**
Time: **5:37**
